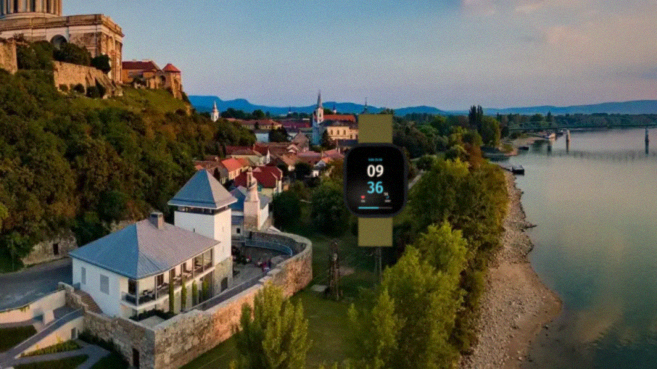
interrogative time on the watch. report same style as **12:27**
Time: **9:36**
